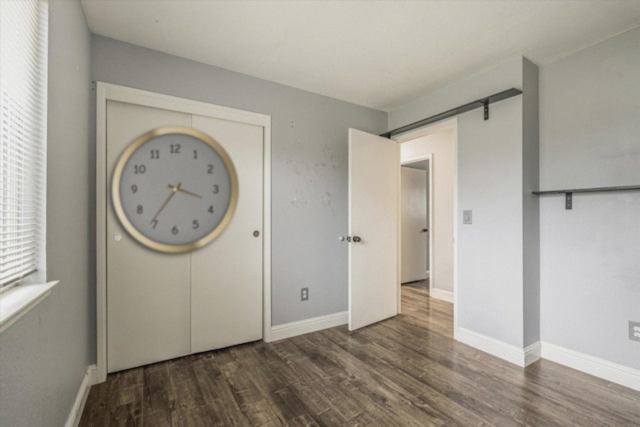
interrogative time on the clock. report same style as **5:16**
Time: **3:36**
